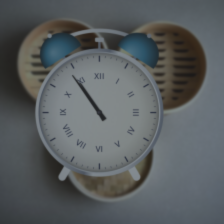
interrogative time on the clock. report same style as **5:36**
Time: **10:54**
